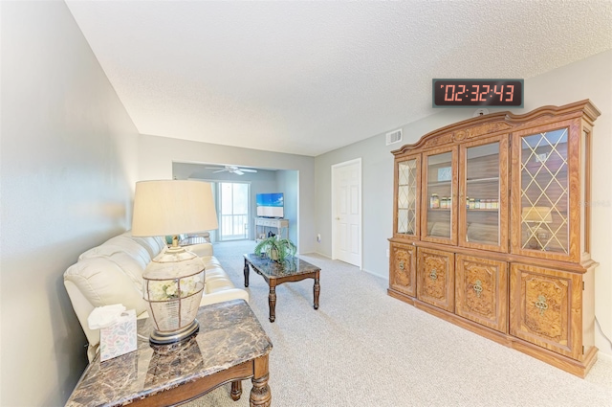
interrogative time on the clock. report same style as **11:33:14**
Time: **2:32:43**
